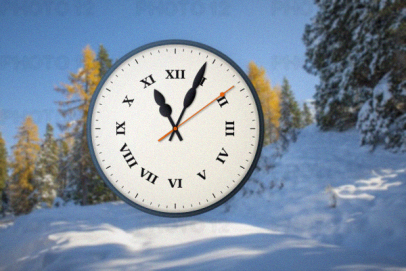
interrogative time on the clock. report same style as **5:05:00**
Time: **11:04:09**
